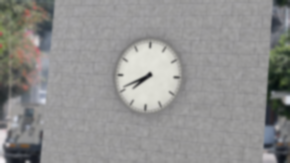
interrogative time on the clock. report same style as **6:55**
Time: **7:41**
